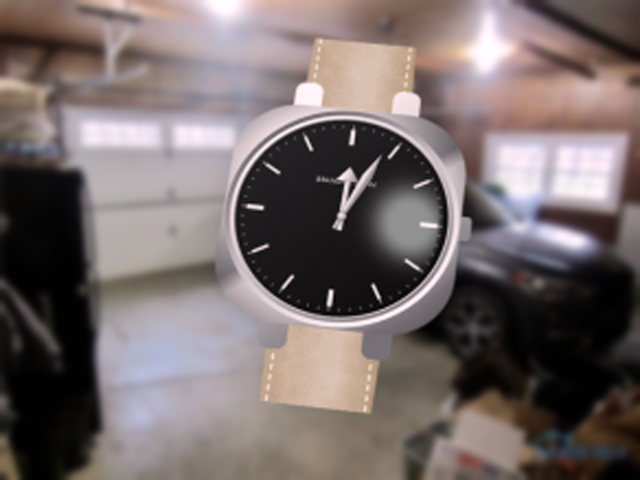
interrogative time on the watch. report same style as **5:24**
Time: **12:04**
